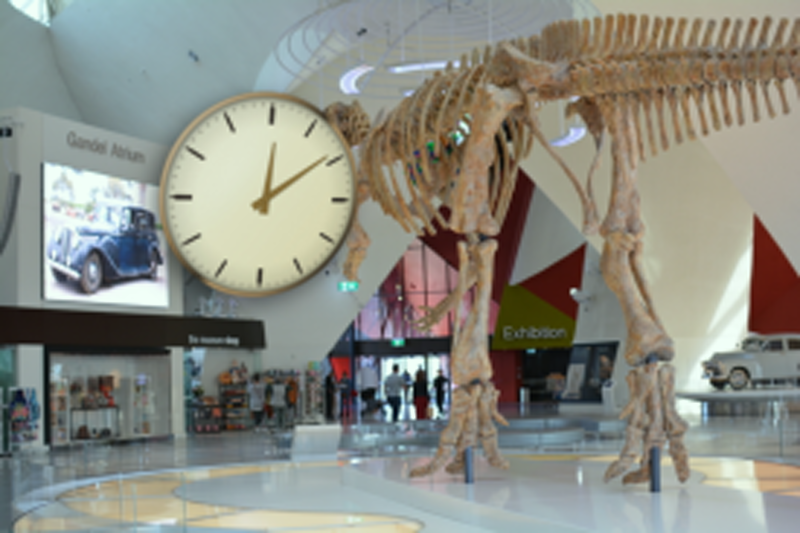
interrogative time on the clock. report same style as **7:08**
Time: **12:09**
